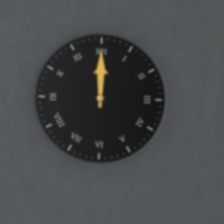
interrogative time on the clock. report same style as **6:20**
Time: **12:00**
